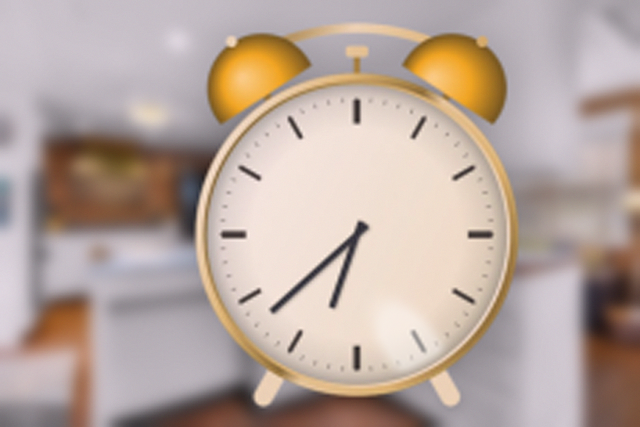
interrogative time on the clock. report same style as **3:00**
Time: **6:38**
